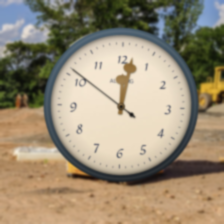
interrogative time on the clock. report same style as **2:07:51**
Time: **12:01:51**
